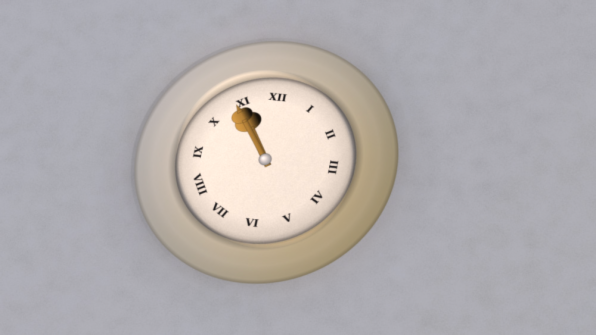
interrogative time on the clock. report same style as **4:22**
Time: **10:54**
